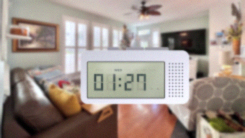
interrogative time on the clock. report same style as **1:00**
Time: **1:27**
